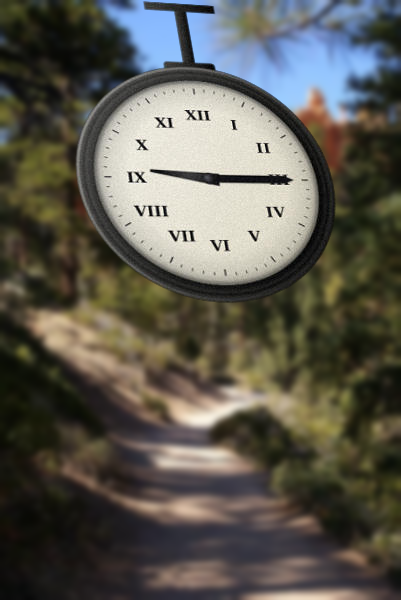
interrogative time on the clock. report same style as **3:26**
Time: **9:15**
